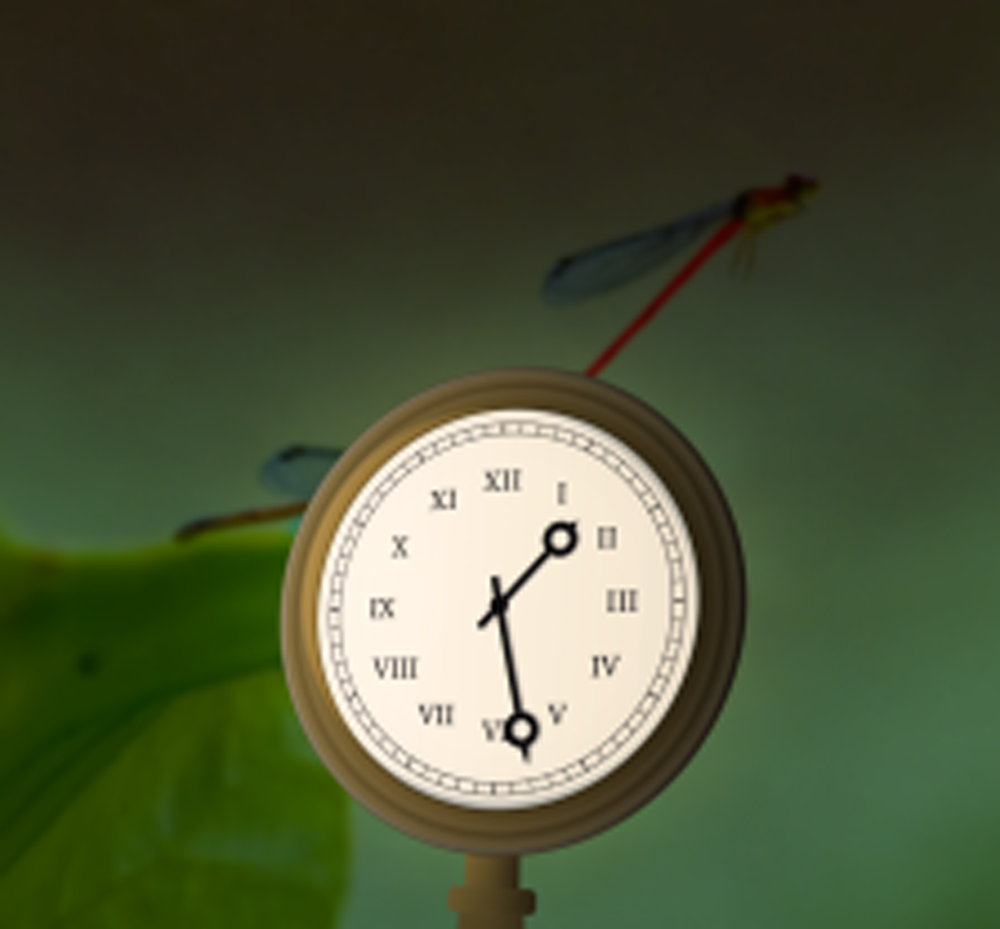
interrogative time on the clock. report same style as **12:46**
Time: **1:28**
